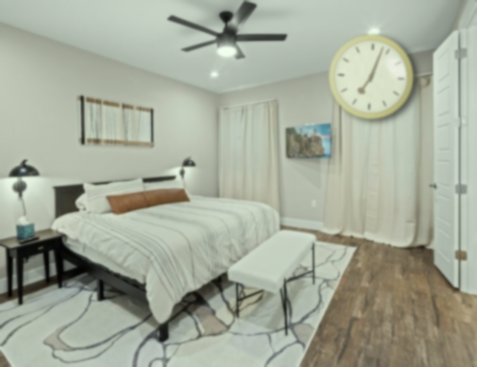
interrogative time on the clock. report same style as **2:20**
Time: **7:03**
